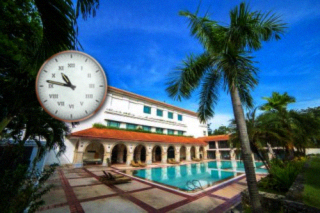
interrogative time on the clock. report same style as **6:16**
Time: **10:47**
